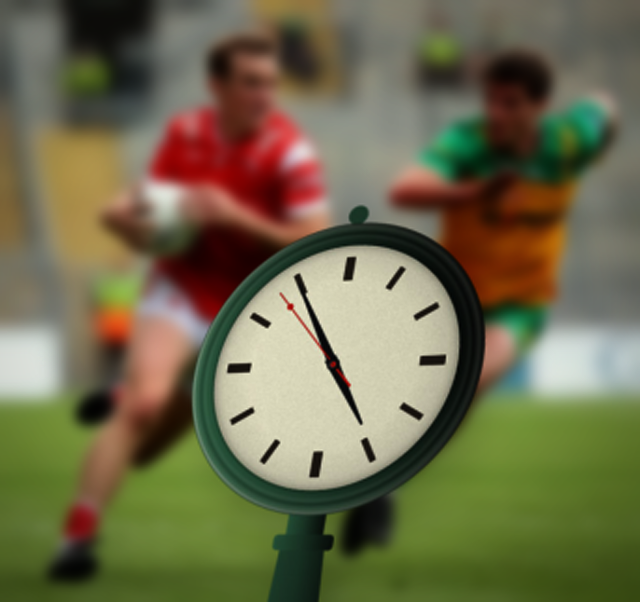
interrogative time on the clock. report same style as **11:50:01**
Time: **4:54:53**
